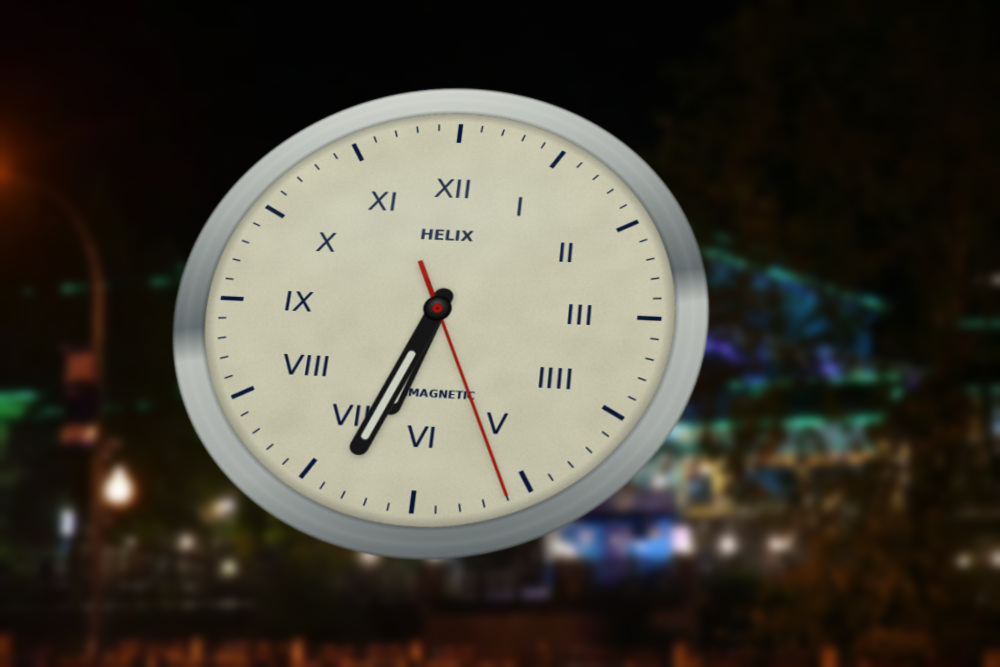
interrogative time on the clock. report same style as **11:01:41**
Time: **6:33:26**
